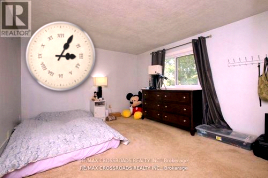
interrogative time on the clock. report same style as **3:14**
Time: **3:05**
